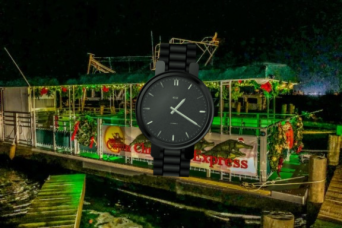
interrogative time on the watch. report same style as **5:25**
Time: **1:20**
